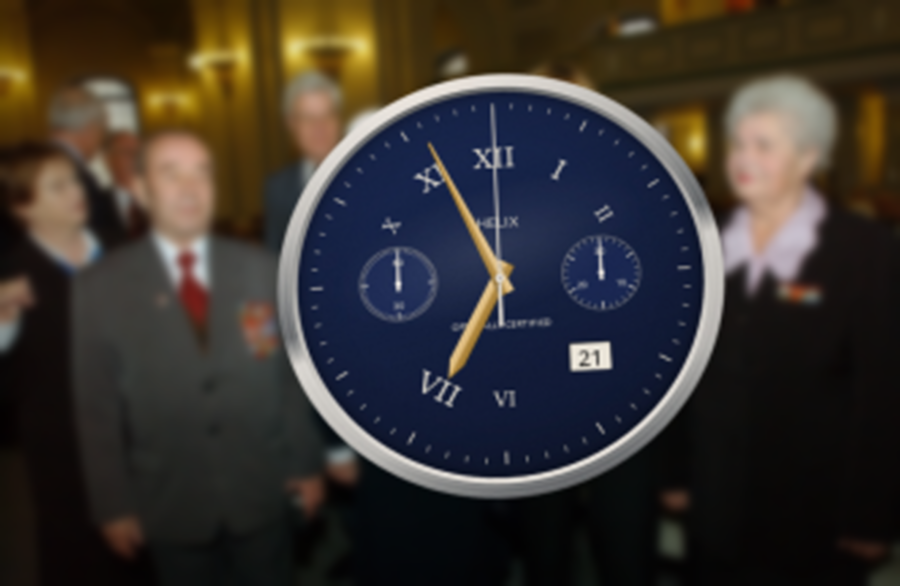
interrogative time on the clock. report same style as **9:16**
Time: **6:56**
